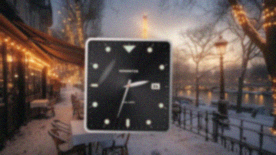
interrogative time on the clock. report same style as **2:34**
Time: **2:33**
